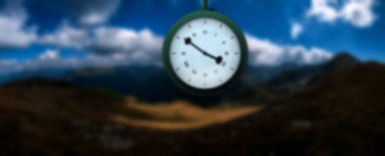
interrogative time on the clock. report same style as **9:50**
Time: **3:51**
